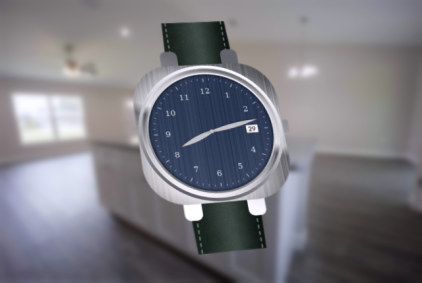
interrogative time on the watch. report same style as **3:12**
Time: **8:13**
